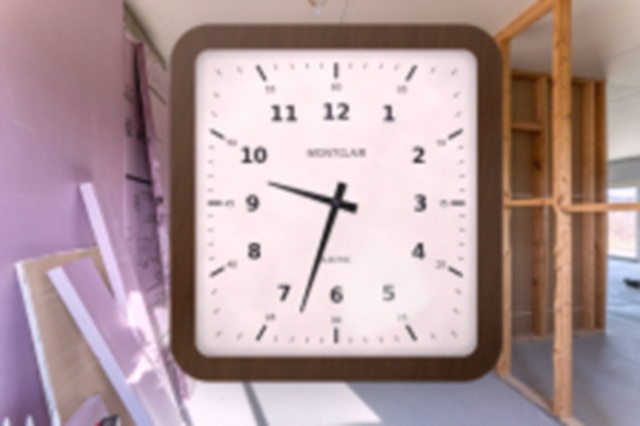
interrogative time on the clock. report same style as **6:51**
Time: **9:33**
